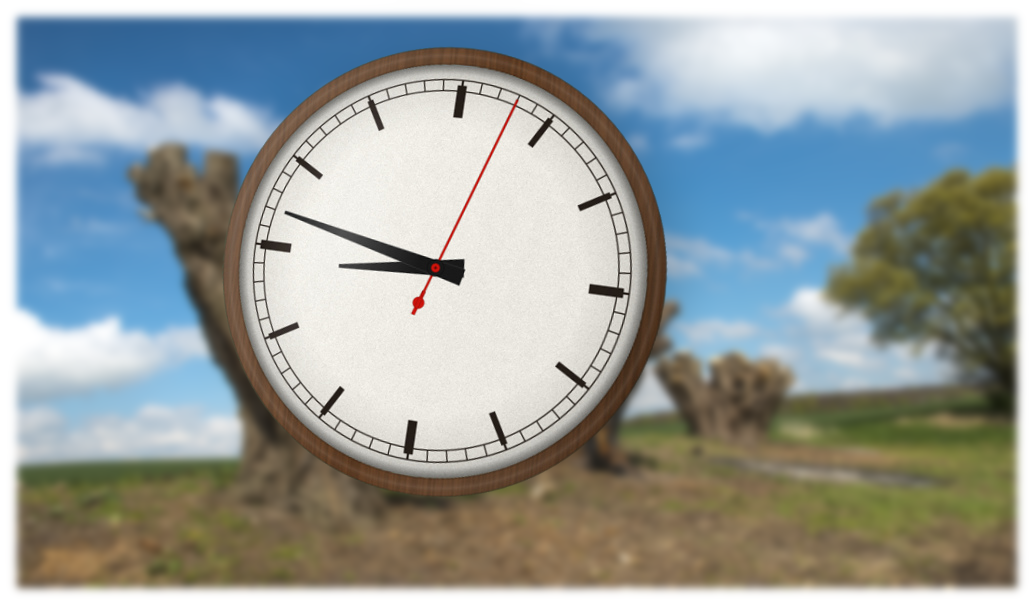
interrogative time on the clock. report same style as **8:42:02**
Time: **8:47:03**
